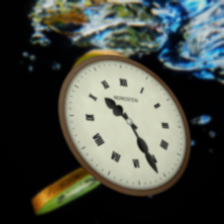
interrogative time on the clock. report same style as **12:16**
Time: **10:26**
